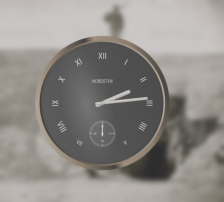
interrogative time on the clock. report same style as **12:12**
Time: **2:14**
